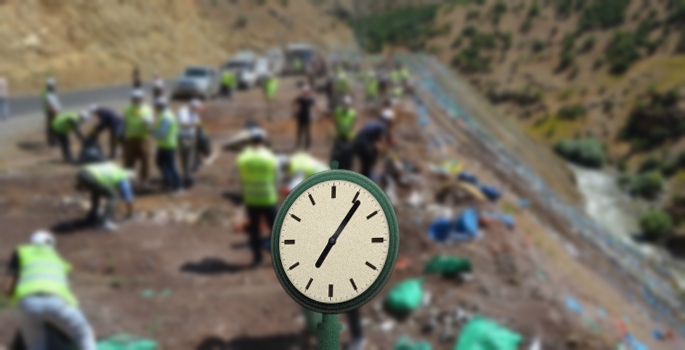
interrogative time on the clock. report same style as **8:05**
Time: **7:06**
